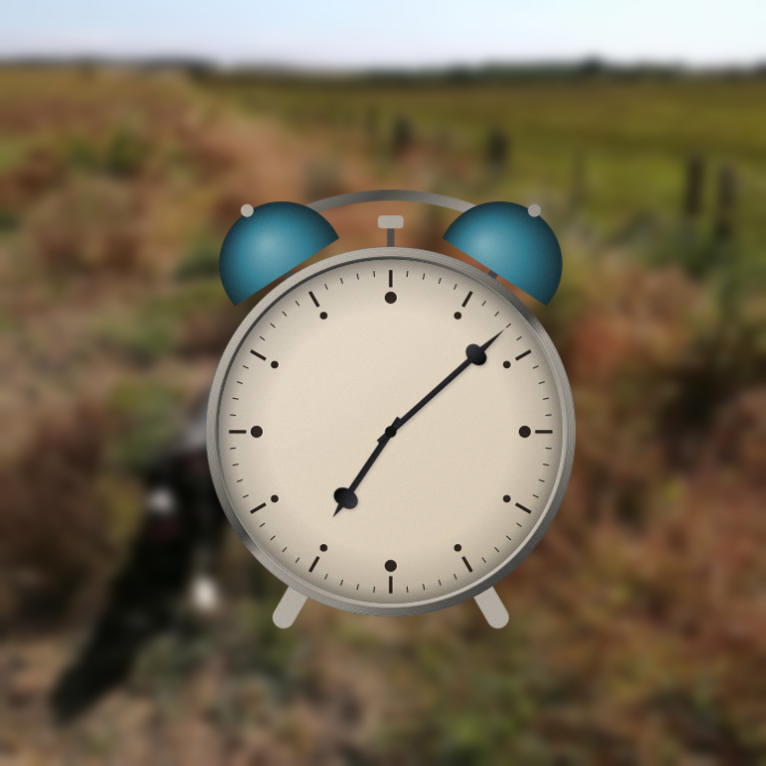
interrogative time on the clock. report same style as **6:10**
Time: **7:08**
